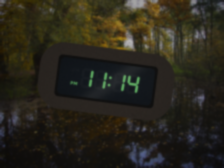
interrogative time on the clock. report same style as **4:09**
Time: **11:14**
